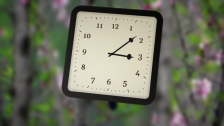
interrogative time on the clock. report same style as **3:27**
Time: **3:08**
